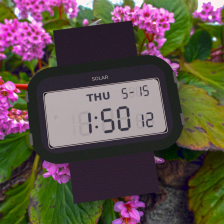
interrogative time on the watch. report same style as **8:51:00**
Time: **1:50:12**
